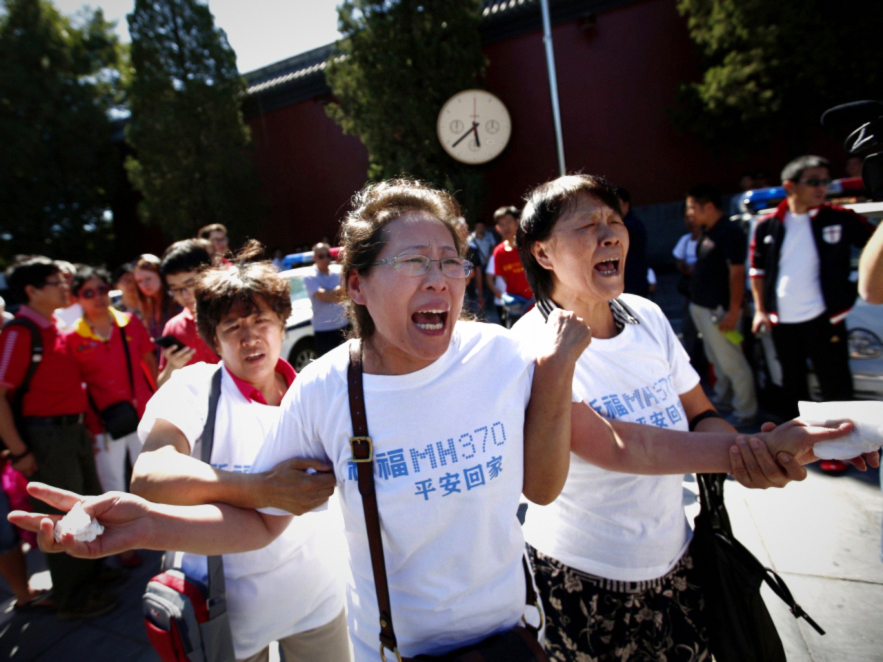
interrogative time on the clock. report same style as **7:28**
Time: **5:38**
